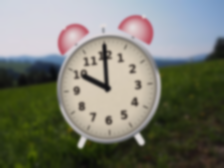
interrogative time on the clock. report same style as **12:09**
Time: **10:00**
